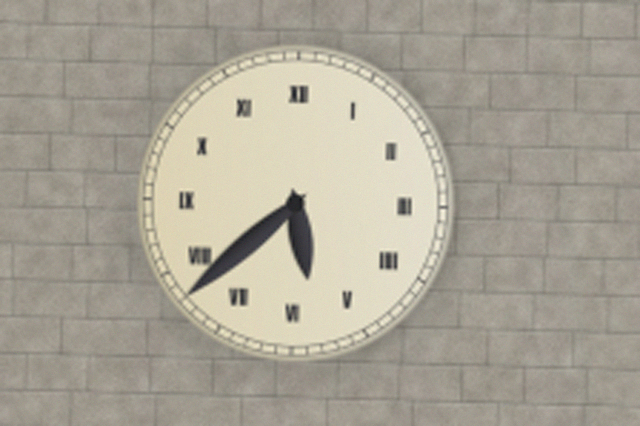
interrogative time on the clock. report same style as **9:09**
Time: **5:38**
